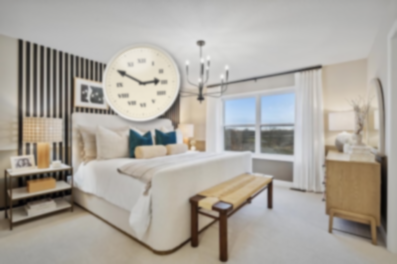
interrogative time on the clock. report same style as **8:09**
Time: **2:50**
